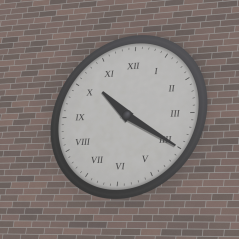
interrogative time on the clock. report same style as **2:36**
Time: **10:20**
